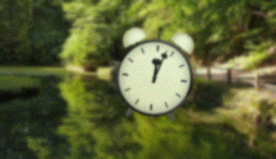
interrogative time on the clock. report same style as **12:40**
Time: **12:03**
